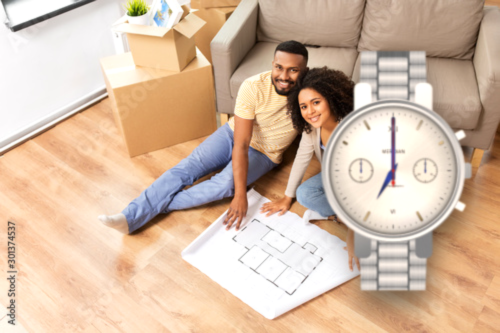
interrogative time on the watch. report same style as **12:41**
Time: **7:00**
